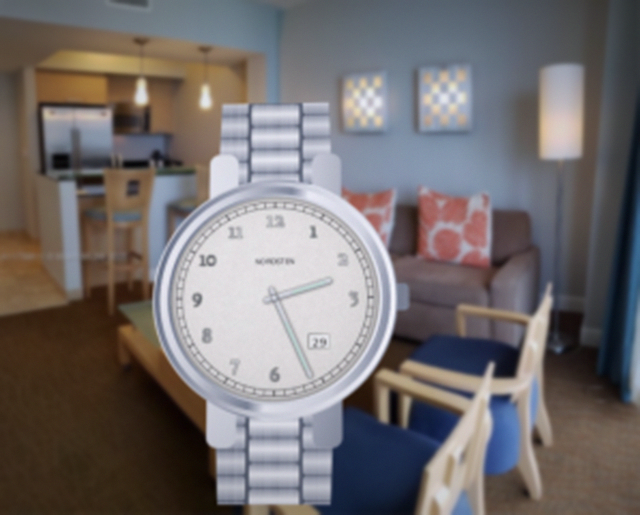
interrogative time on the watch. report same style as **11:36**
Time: **2:26**
